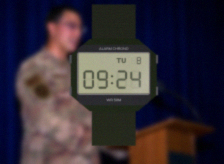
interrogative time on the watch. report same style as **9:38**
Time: **9:24**
